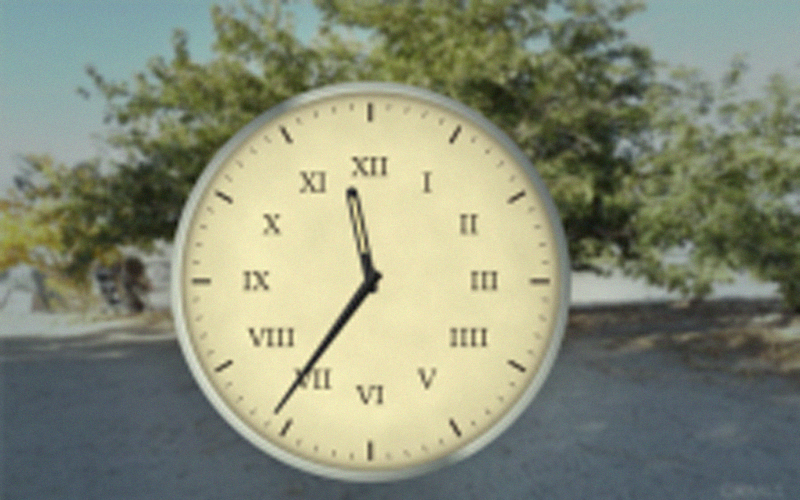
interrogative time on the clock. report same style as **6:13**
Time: **11:36**
